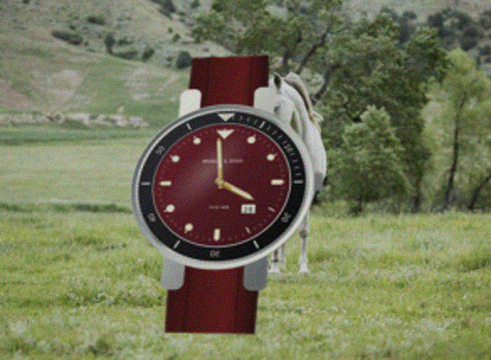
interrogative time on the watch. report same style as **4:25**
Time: **3:59**
